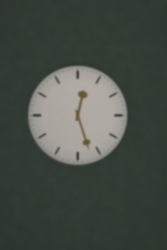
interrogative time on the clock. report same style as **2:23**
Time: **12:27**
